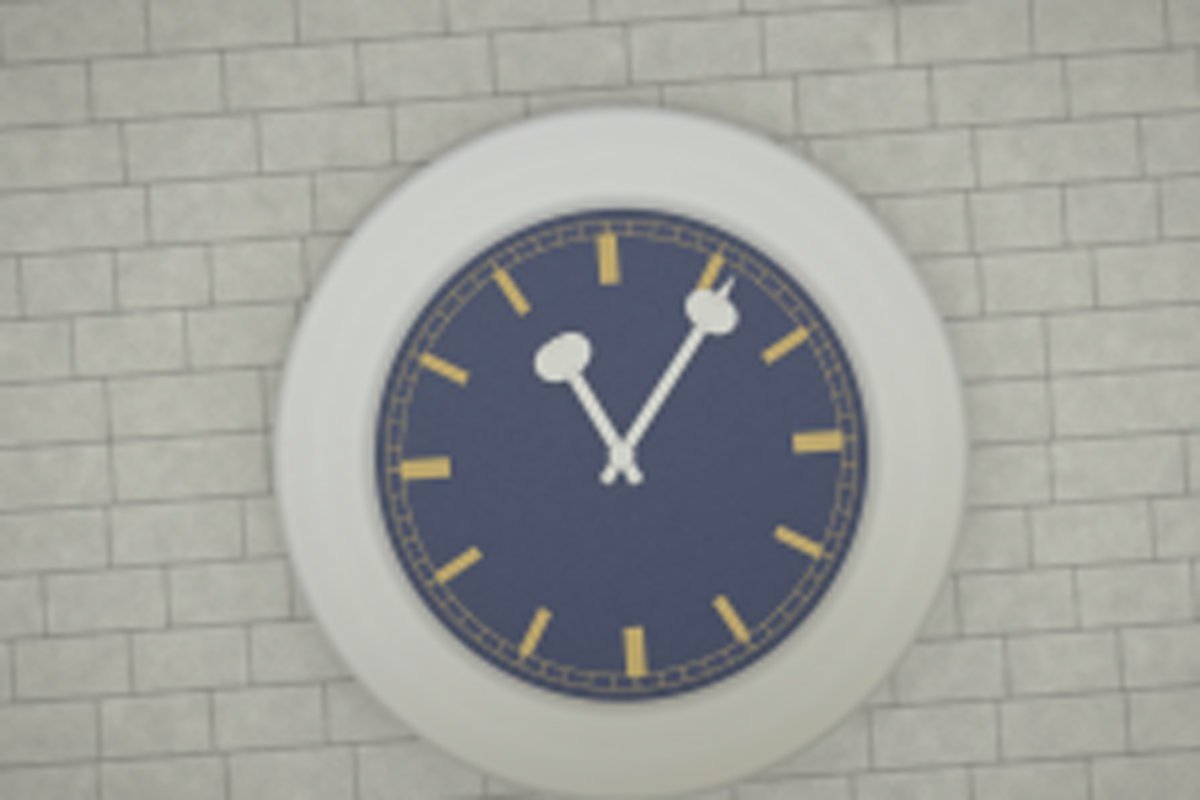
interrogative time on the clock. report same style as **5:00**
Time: **11:06**
